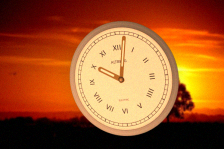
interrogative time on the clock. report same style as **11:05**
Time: **10:02**
